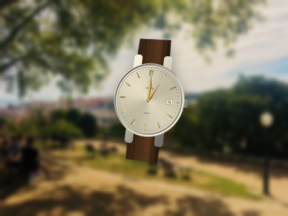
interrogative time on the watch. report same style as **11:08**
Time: **1:00**
